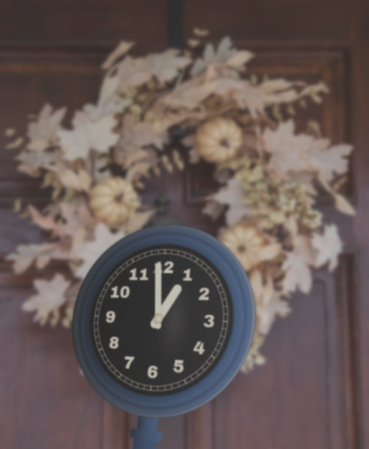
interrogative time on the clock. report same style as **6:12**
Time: **12:59**
